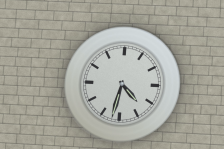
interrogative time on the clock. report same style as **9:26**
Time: **4:32**
